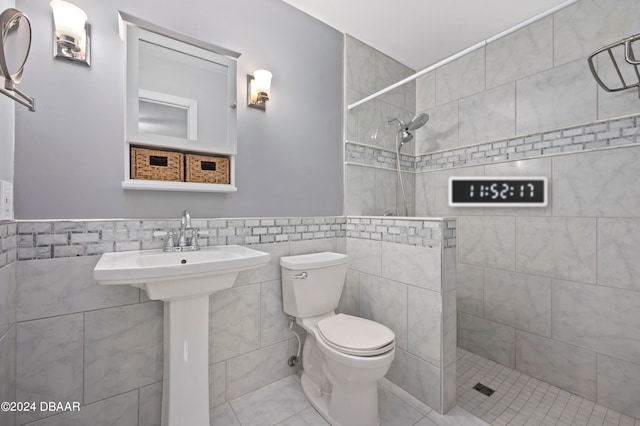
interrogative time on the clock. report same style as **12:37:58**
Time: **11:52:17**
